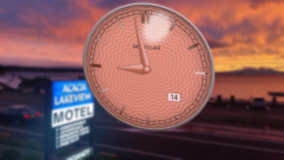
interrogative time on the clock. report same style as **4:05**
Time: **8:58**
